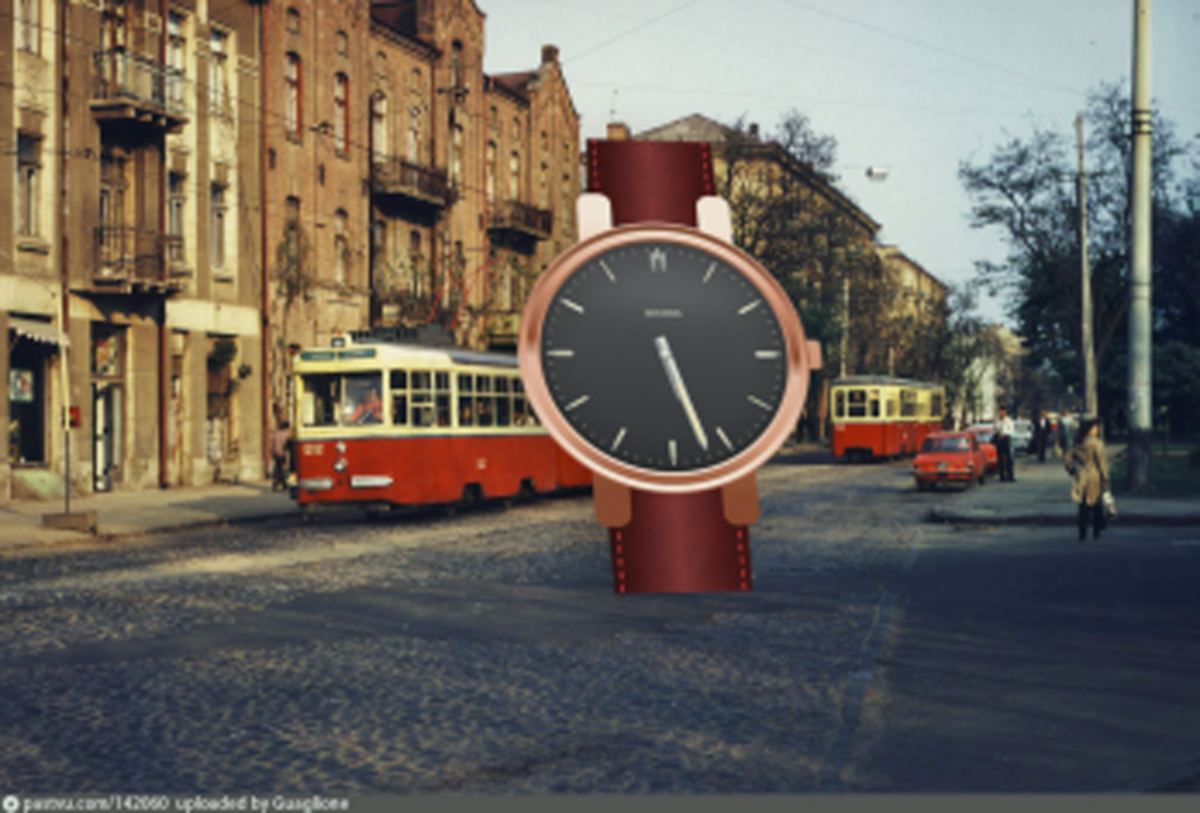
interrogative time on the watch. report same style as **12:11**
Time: **5:27**
